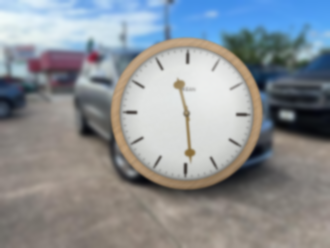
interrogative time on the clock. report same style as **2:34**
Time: **11:29**
